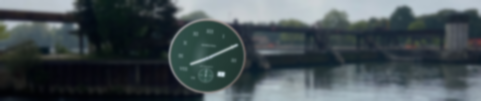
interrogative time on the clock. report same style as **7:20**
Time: **8:10**
